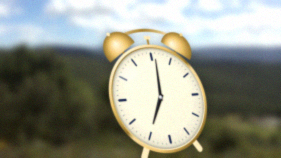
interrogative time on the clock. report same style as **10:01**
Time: **7:01**
